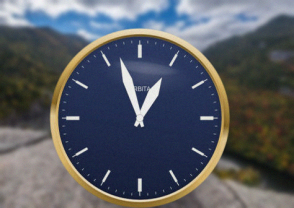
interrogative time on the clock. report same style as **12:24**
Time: **12:57**
